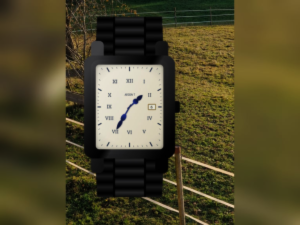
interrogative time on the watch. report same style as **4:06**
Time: **1:35**
